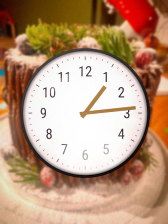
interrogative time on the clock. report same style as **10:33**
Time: **1:14**
